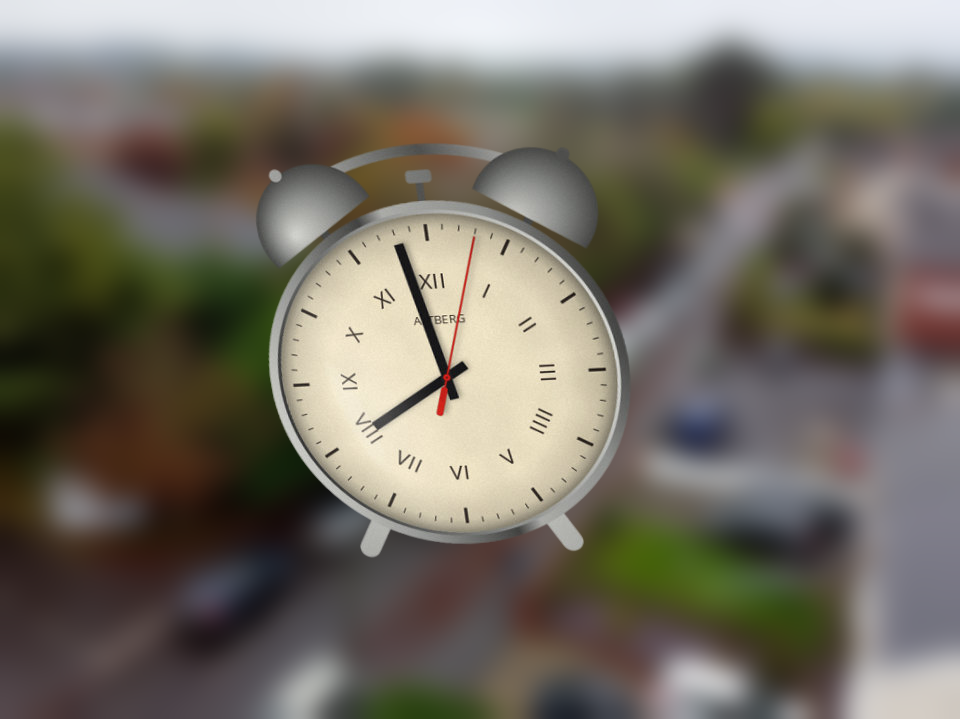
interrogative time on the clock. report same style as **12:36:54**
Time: **7:58:03**
